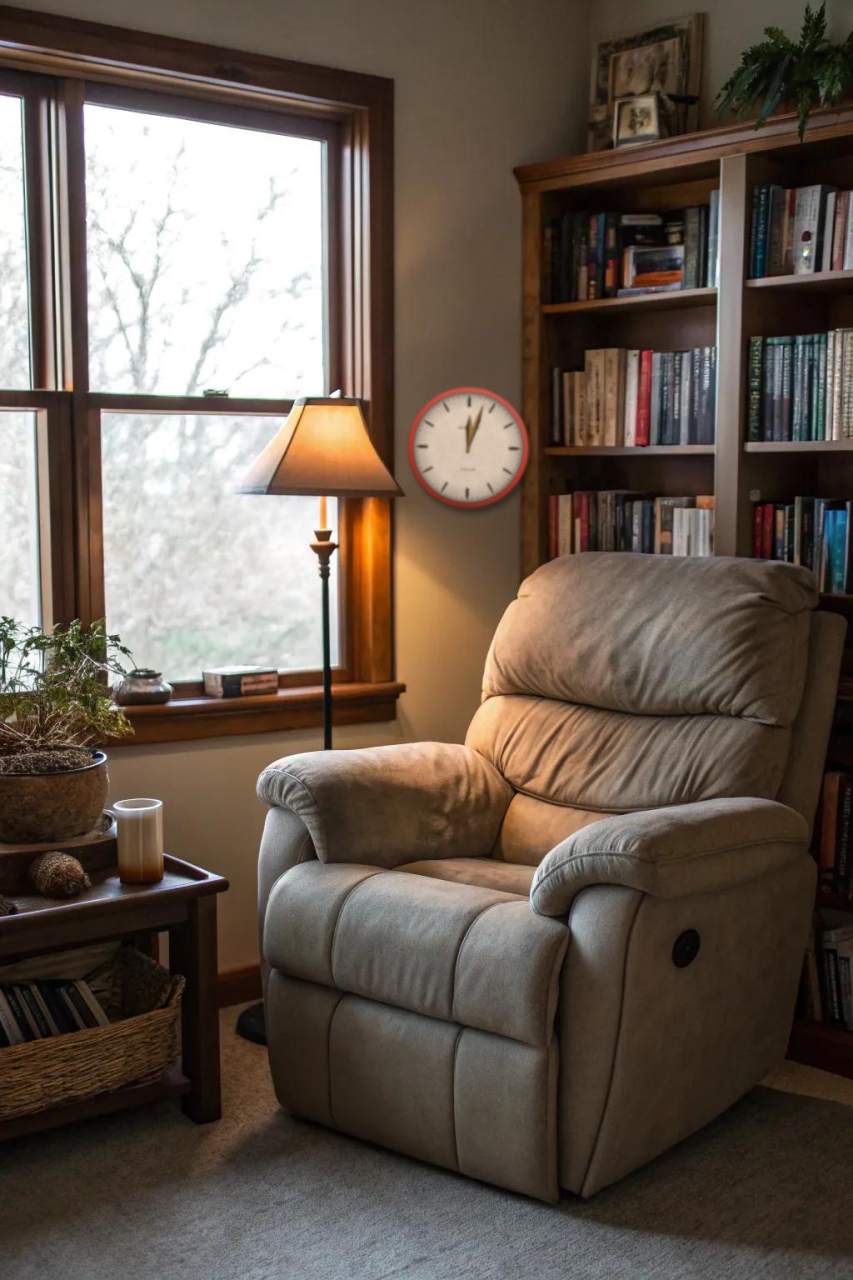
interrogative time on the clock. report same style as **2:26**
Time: **12:03**
